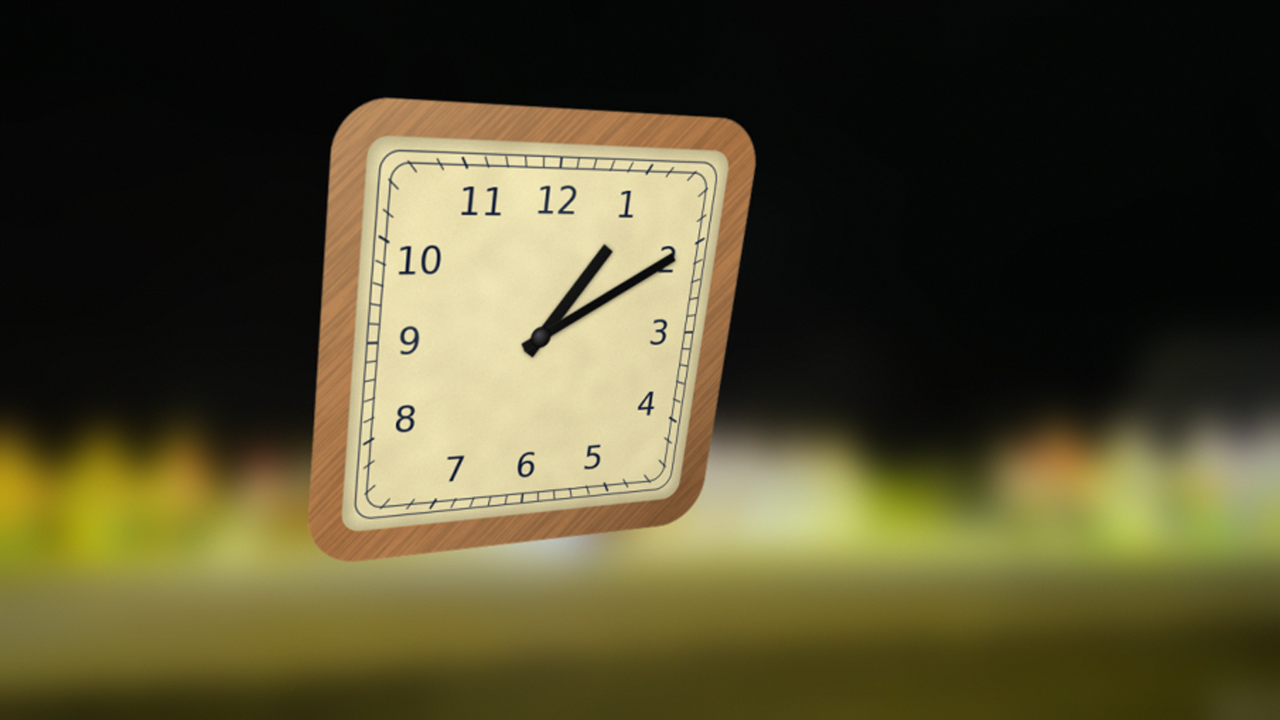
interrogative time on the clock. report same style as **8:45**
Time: **1:10**
